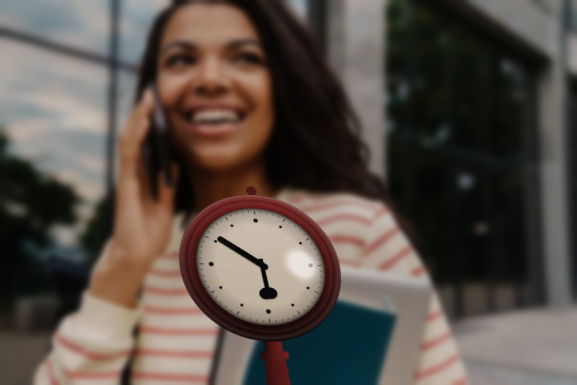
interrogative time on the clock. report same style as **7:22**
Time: **5:51**
